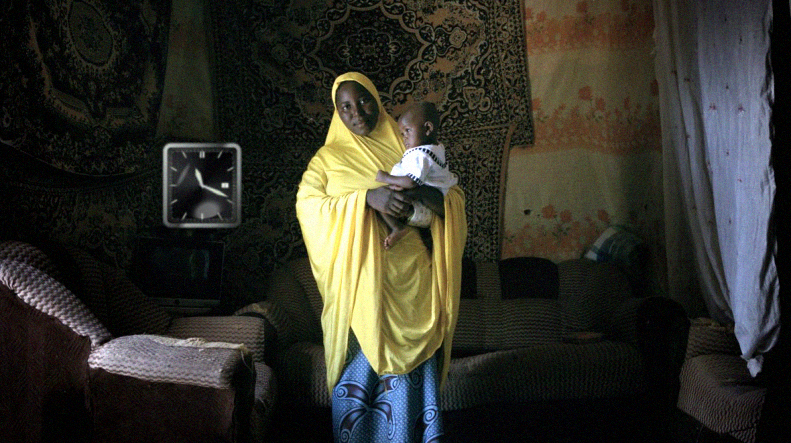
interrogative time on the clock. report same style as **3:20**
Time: **11:19**
